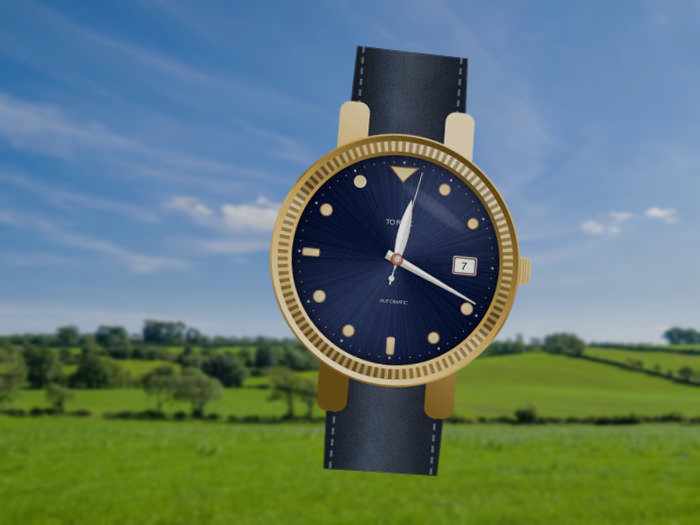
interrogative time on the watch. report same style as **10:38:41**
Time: **12:19:02**
